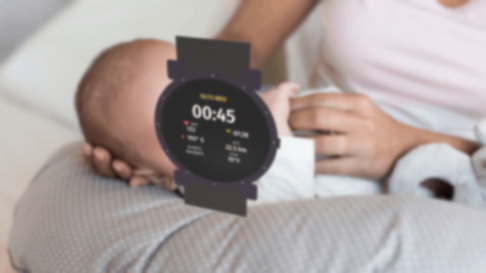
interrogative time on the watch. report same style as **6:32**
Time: **0:45**
